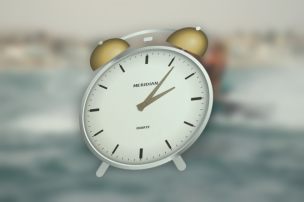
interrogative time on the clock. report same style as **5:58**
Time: **2:06**
